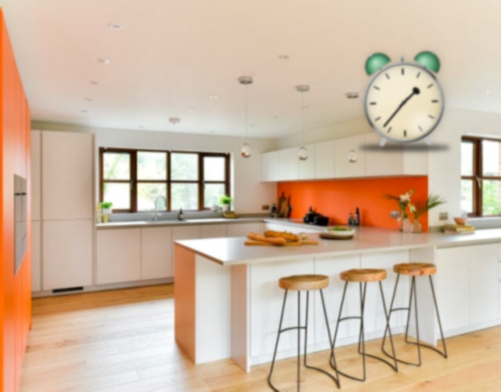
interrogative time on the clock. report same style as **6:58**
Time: **1:37**
